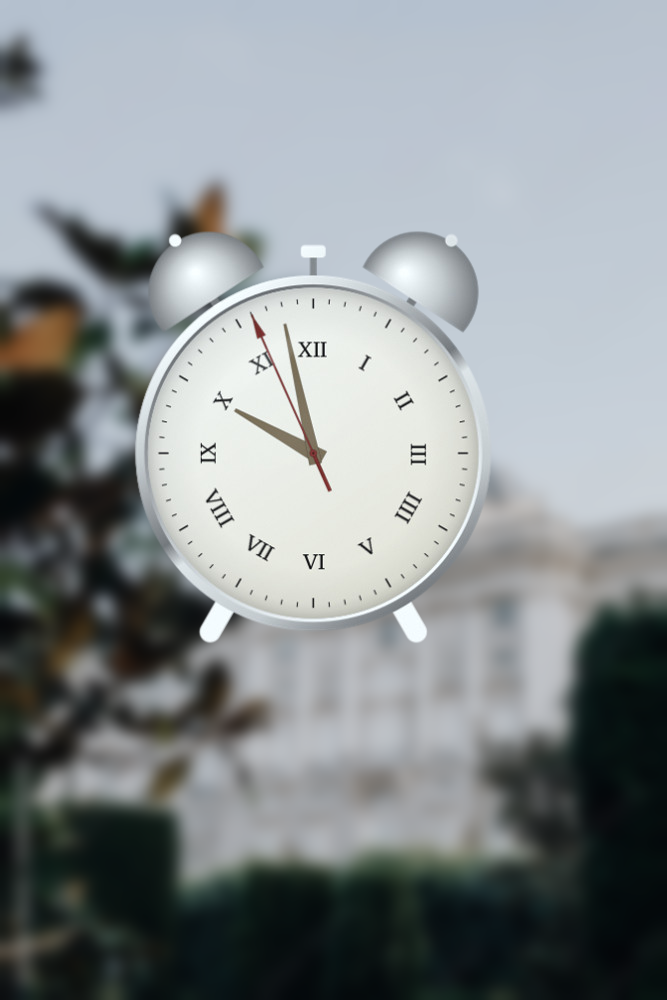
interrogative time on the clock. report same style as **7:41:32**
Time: **9:57:56**
